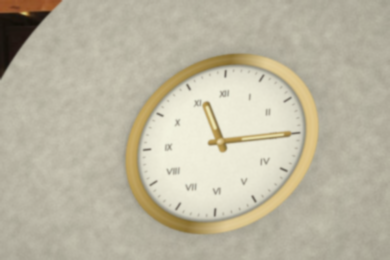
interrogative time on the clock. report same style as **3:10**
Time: **11:15**
